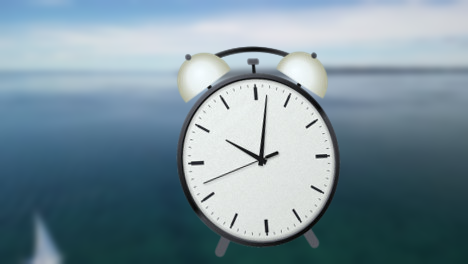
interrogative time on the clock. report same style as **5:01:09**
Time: **10:01:42**
